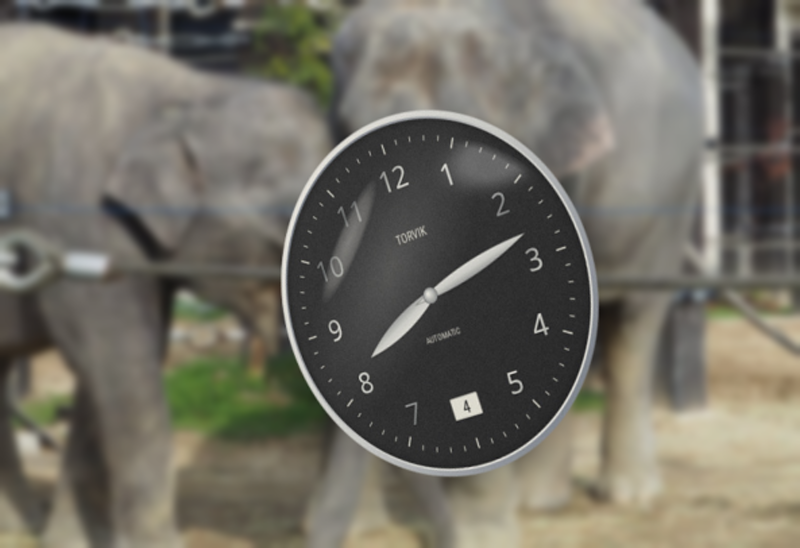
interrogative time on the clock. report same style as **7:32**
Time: **8:13**
